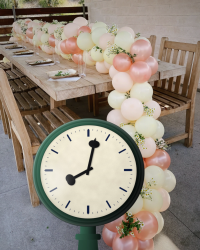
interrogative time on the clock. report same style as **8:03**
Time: **8:02**
